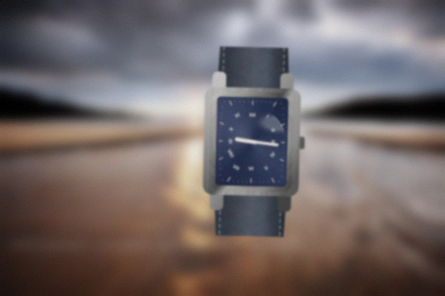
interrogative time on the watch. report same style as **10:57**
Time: **9:16**
